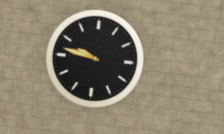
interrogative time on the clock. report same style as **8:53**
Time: **9:47**
